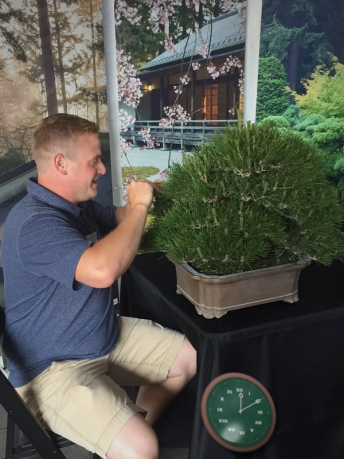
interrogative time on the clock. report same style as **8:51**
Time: **12:10**
